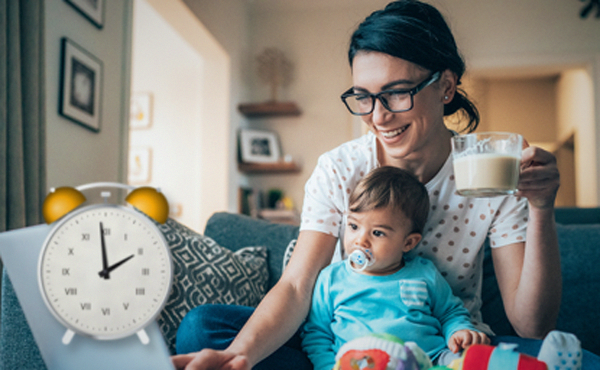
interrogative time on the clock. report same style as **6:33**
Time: **1:59**
